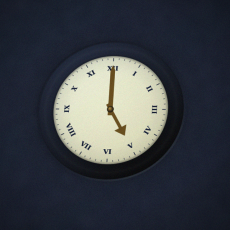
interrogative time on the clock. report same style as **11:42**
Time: **5:00**
